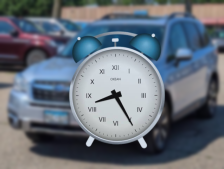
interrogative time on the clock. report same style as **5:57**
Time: **8:25**
